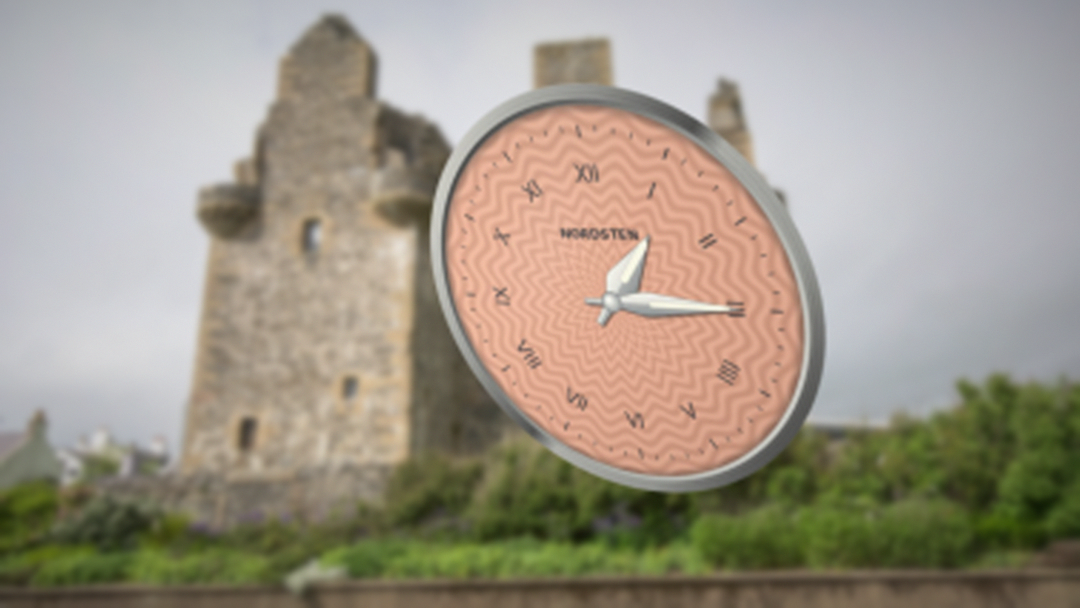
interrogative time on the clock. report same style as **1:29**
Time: **1:15**
